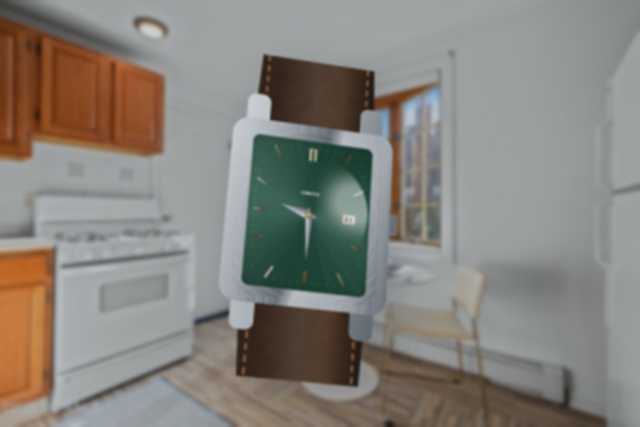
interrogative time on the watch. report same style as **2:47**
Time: **9:30**
